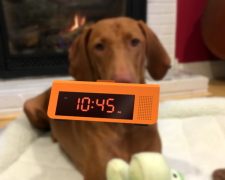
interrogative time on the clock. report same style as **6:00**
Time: **10:45**
